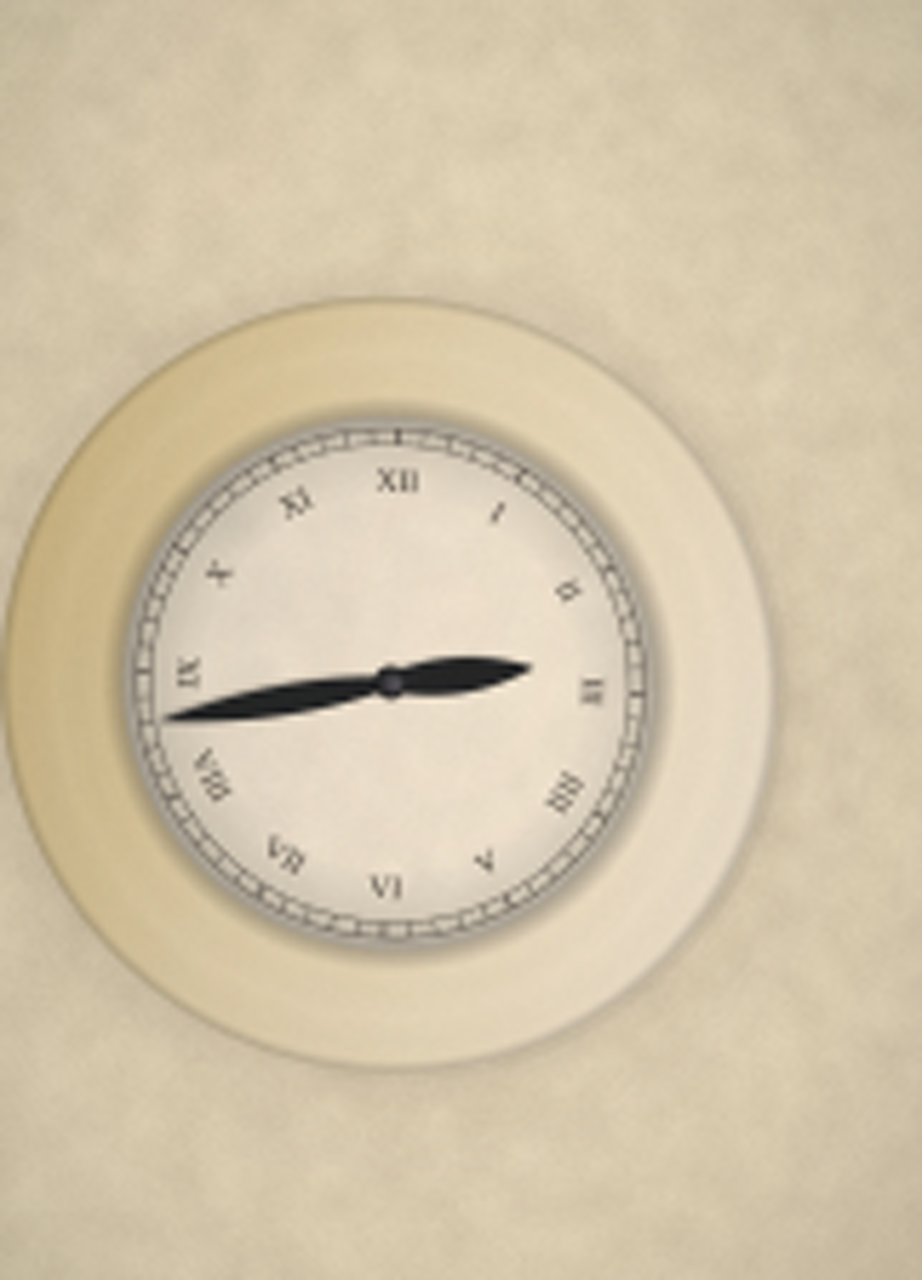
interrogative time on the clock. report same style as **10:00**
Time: **2:43**
